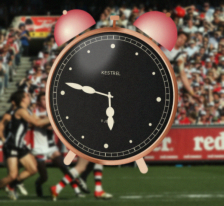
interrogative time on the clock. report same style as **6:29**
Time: **5:47**
